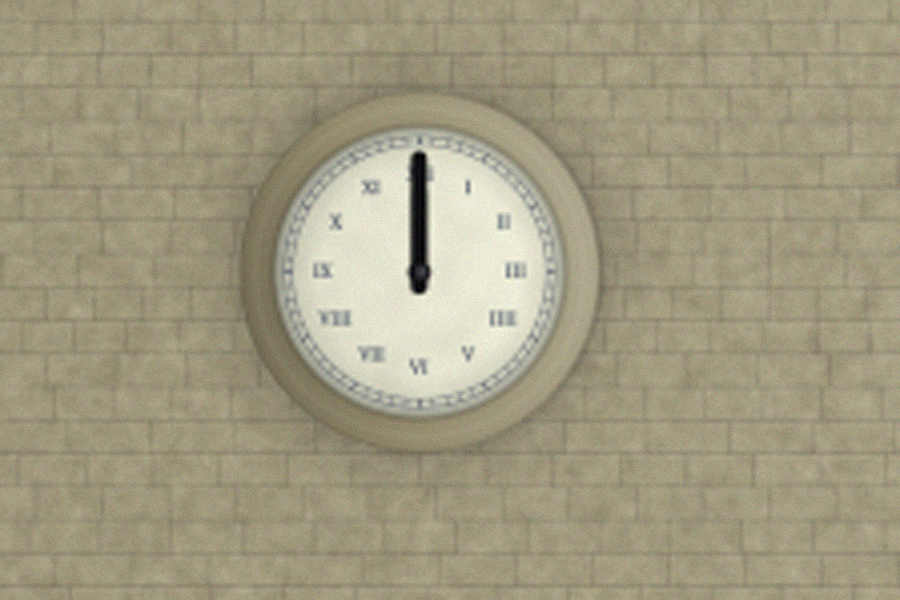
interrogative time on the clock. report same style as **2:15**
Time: **12:00**
